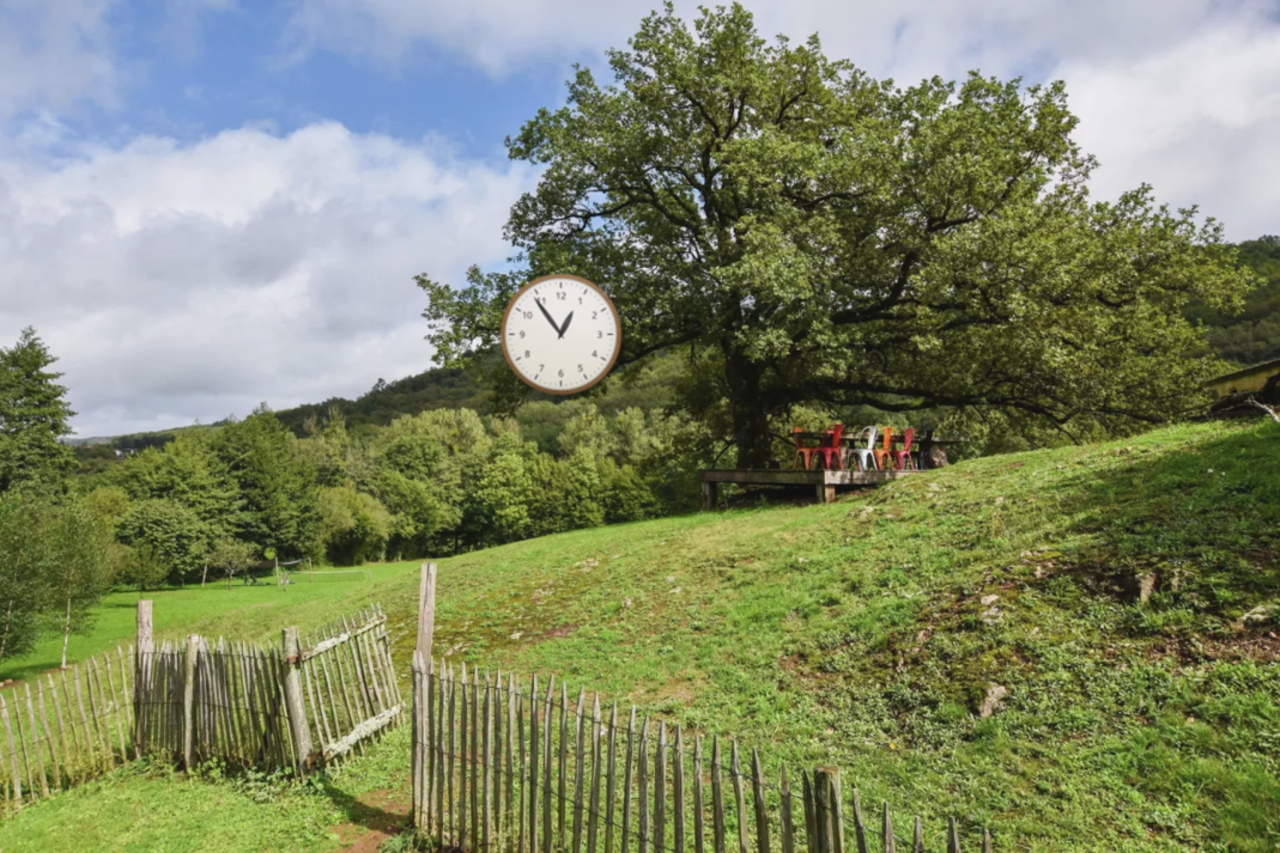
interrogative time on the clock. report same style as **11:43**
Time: **12:54**
